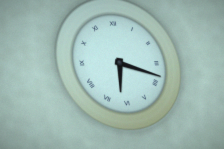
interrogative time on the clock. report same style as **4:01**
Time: **6:18**
